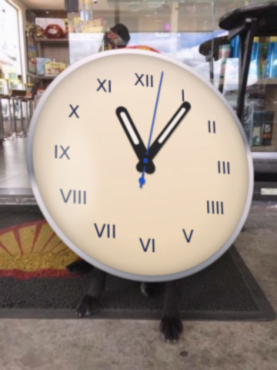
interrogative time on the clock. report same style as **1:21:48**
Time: **11:06:02**
